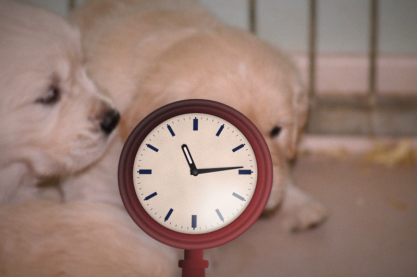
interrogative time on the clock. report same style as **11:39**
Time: **11:14**
